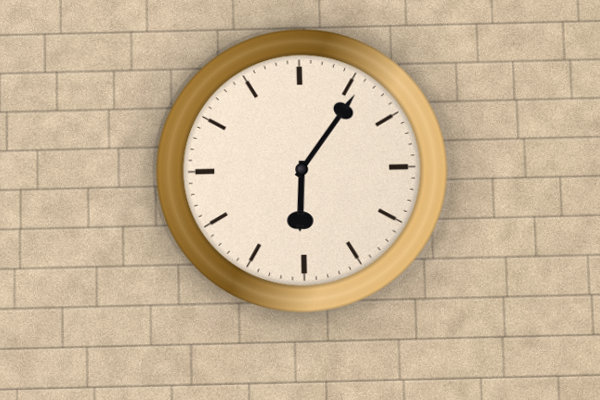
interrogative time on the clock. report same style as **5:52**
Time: **6:06**
